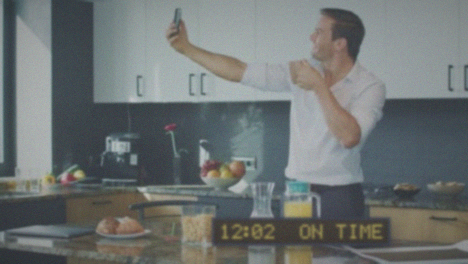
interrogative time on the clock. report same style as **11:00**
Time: **12:02**
